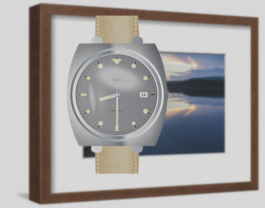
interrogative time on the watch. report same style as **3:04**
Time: **8:30**
